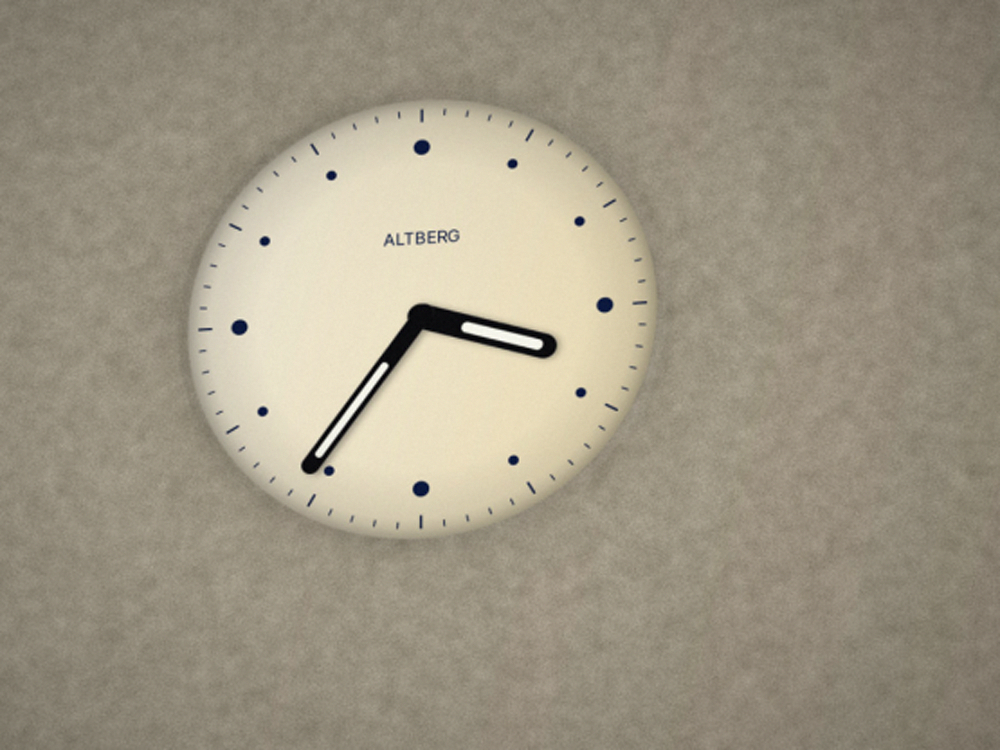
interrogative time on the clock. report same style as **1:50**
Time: **3:36**
